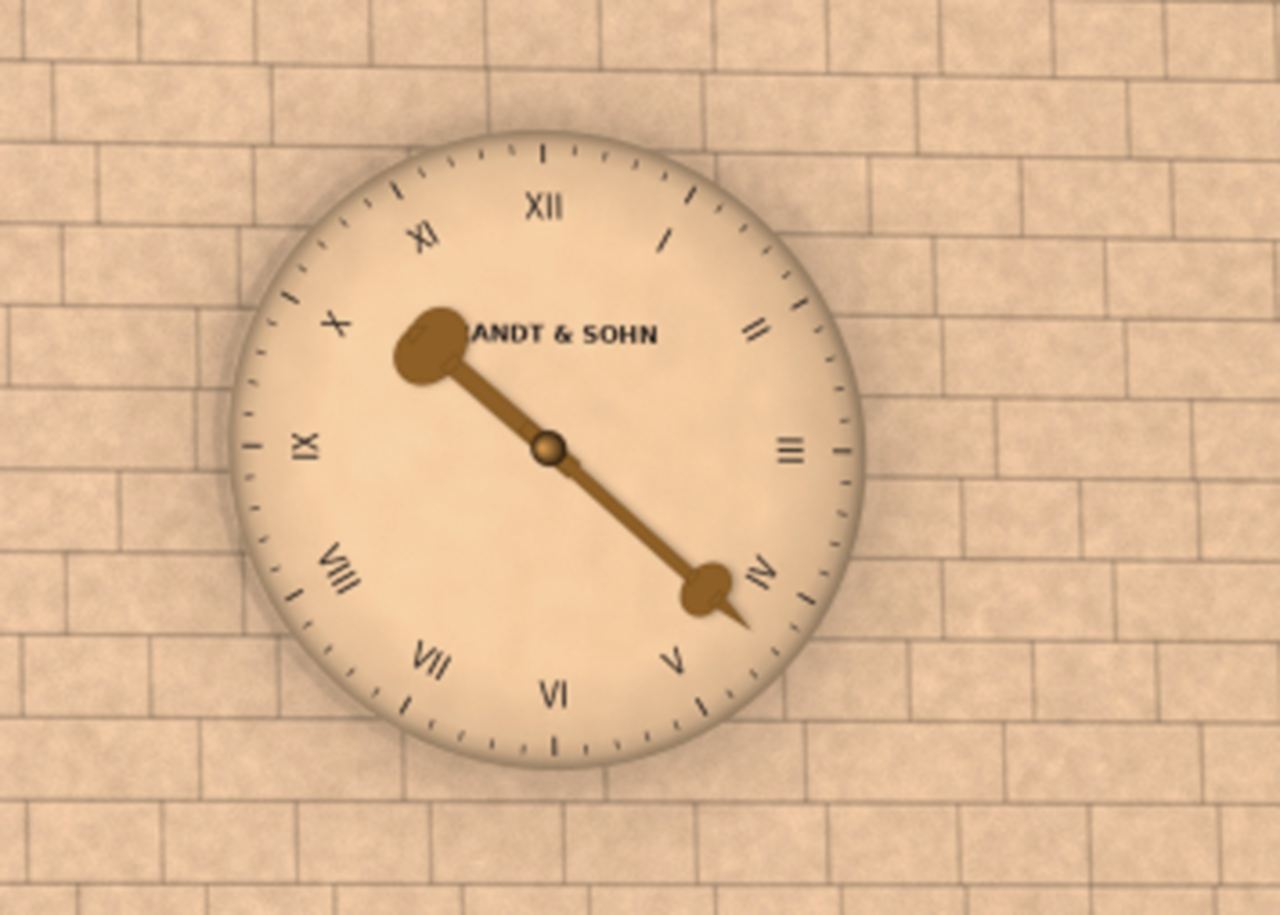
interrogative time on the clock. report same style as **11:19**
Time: **10:22**
